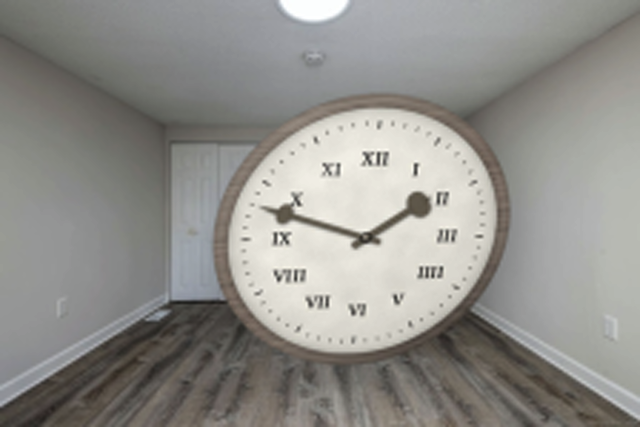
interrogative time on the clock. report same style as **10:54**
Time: **1:48**
